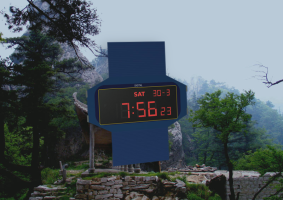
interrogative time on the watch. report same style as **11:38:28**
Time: **7:56:23**
